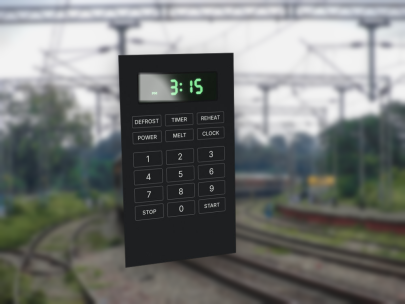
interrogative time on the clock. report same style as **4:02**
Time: **3:15**
